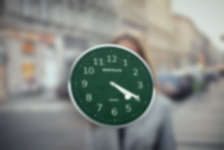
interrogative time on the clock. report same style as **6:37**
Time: **4:20**
